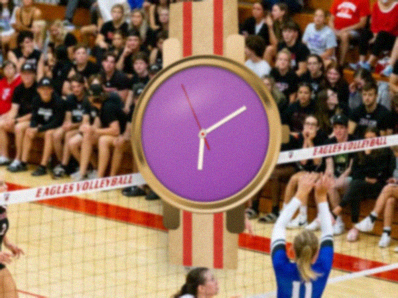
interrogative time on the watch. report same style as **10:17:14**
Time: **6:09:56**
